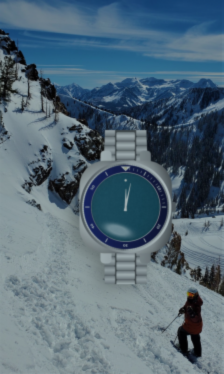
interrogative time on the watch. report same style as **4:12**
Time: **12:02**
